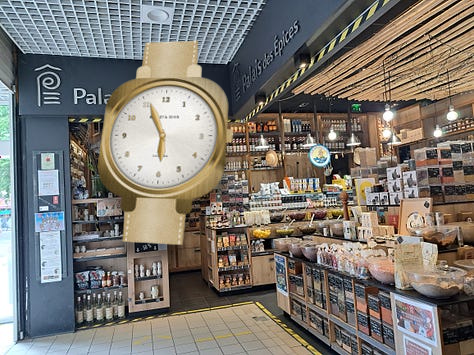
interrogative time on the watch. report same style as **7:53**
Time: **5:56**
